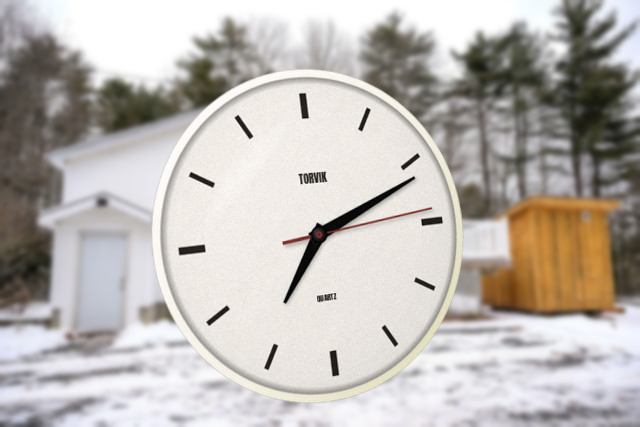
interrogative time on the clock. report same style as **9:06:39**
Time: **7:11:14**
